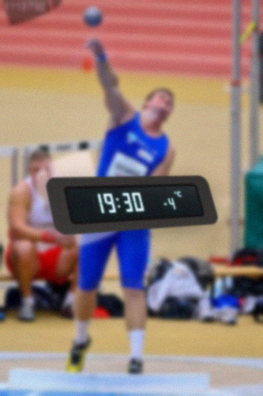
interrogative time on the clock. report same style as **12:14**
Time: **19:30**
